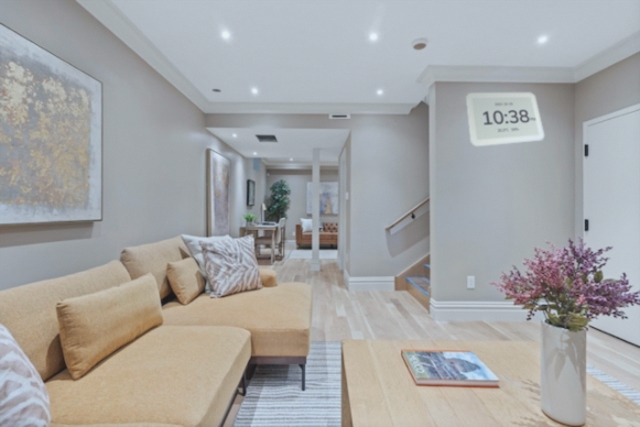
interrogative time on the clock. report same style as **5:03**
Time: **10:38**
